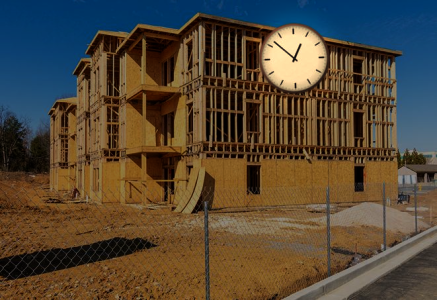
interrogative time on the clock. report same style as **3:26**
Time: **12:52**
